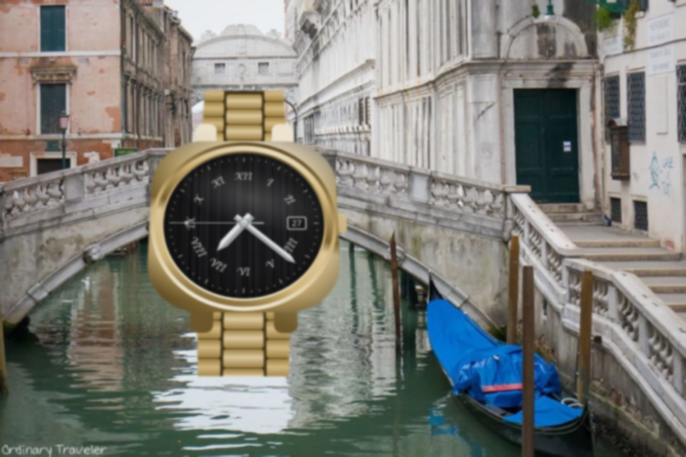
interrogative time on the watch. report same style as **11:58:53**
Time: **7:21:45**
